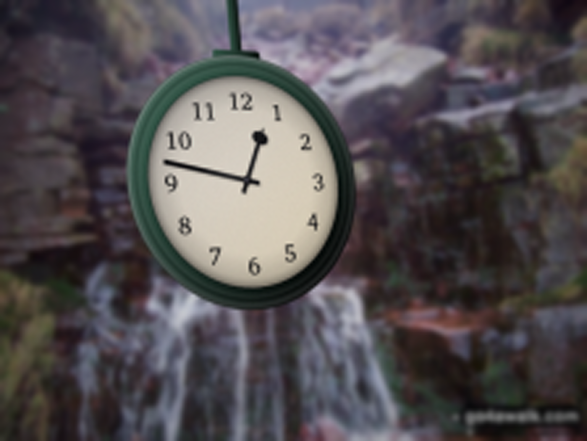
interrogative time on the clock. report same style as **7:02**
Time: **12:47**
